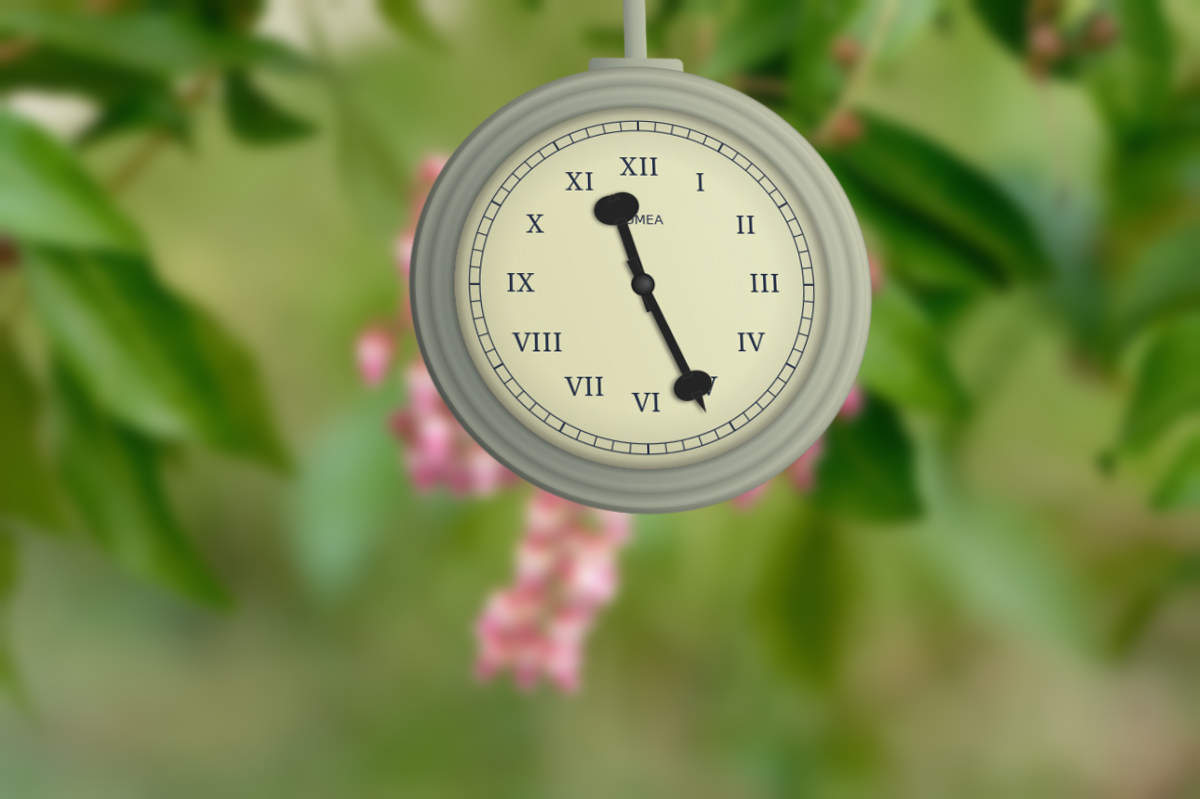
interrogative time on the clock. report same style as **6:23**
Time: **11:26**
